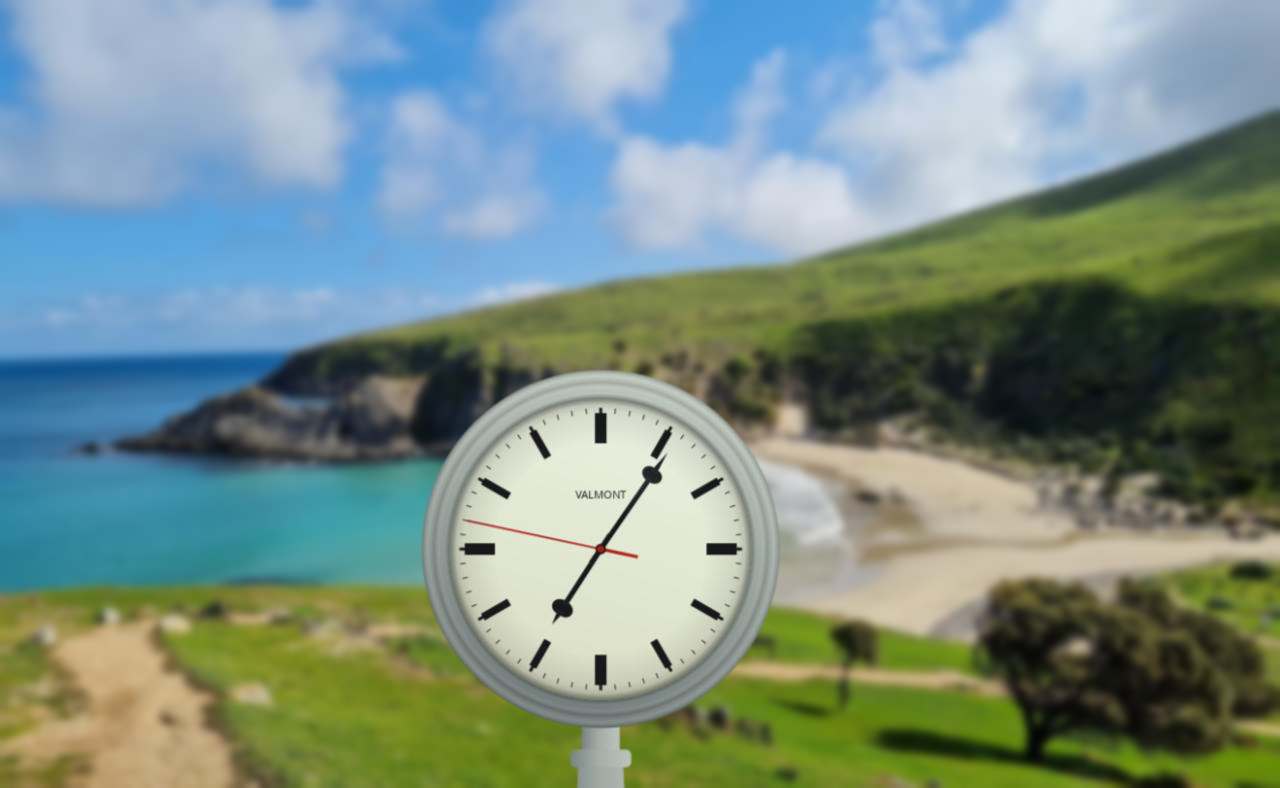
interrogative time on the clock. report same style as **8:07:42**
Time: **7:05:47**
